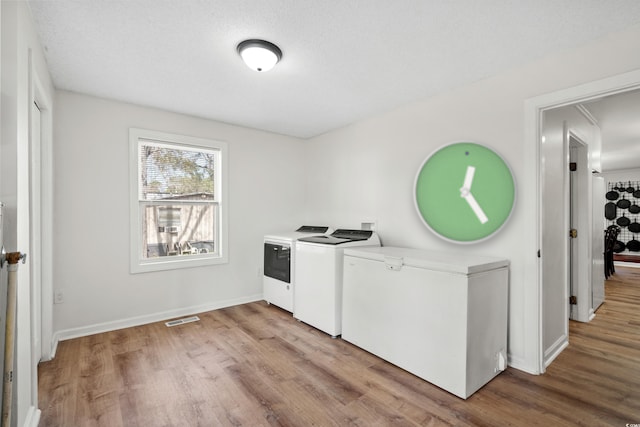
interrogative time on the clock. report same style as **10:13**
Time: **12:24**
